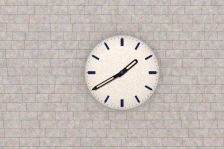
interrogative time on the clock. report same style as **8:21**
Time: **1:40**
